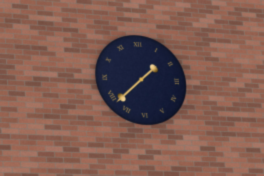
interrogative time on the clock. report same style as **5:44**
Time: **1:38**
